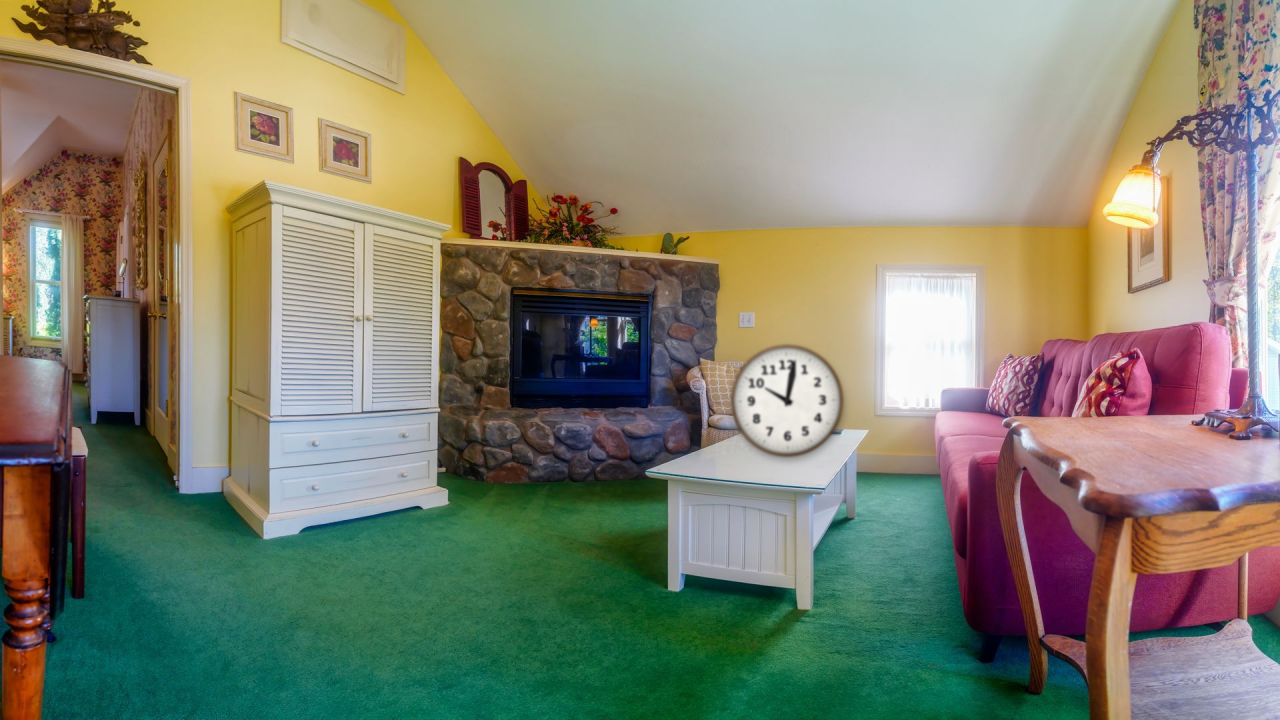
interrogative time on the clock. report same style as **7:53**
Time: **10:02**
